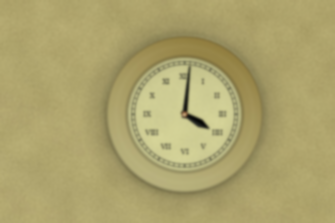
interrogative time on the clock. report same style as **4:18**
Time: **4:01**
